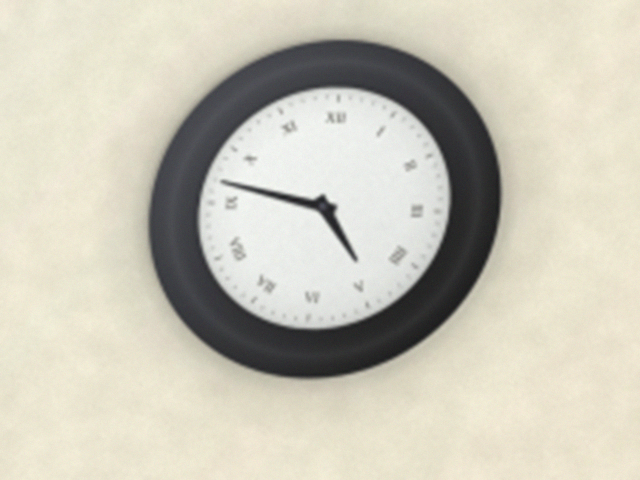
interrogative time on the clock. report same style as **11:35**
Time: **4:47**
